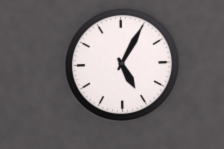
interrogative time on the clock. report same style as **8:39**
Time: **5:05**
